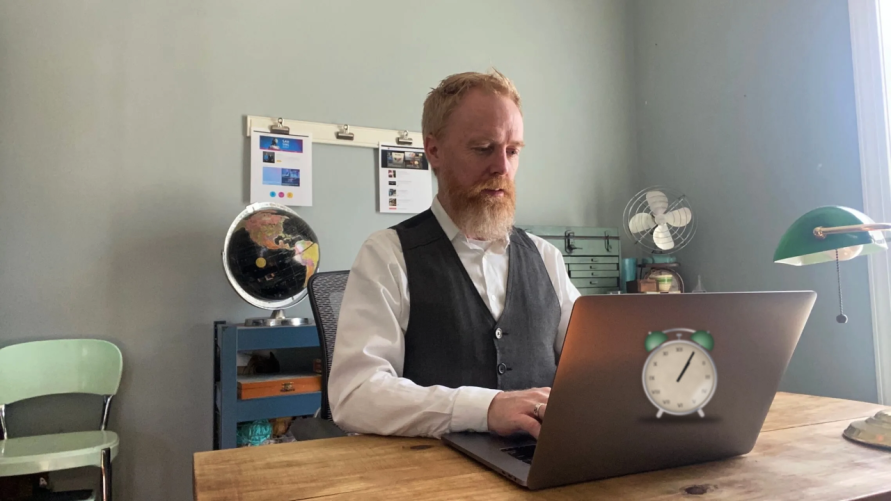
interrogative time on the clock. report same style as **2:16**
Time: **1:05**
